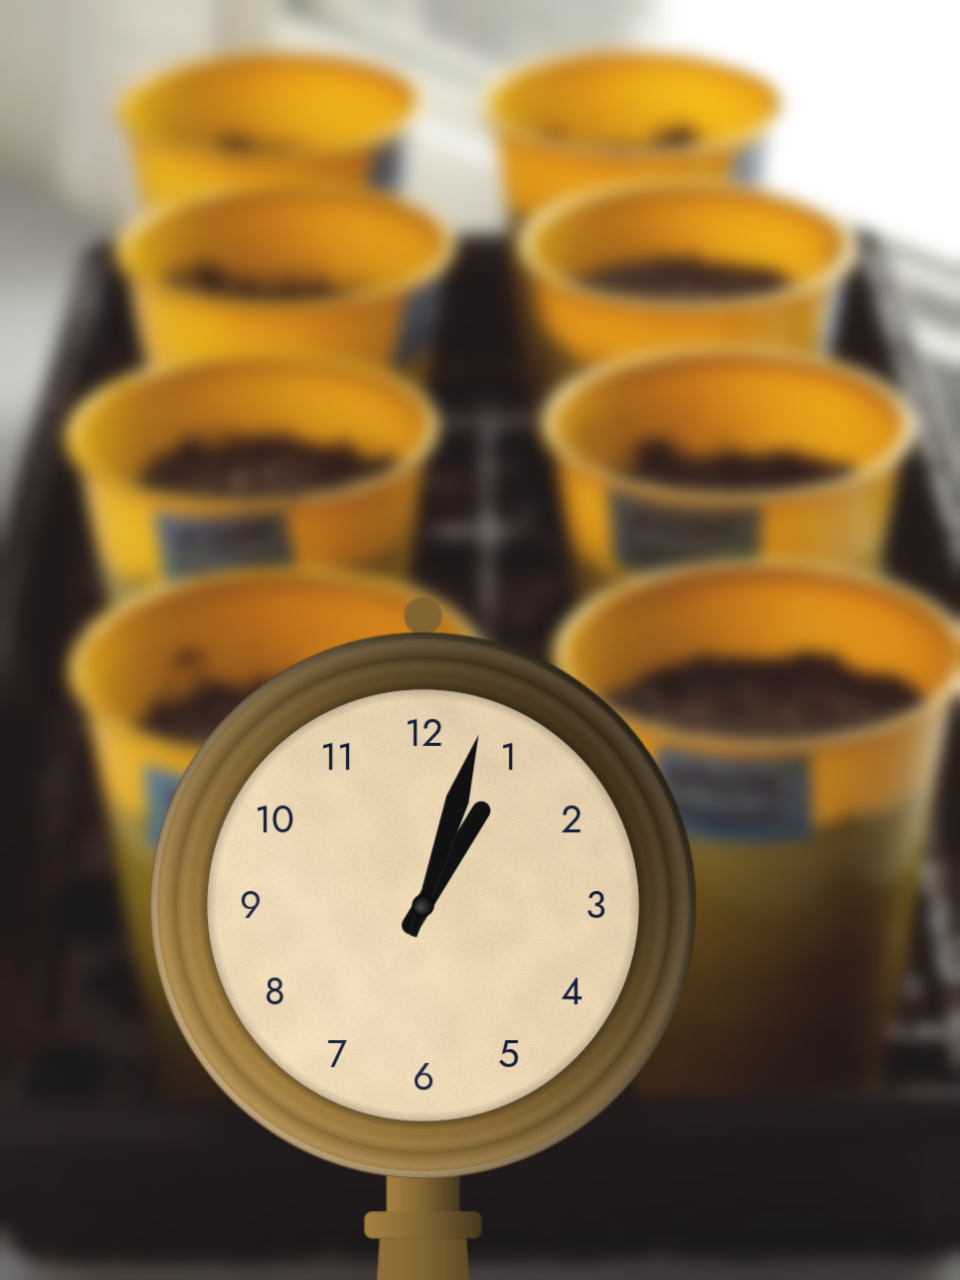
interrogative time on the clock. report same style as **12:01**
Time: **1:03**
